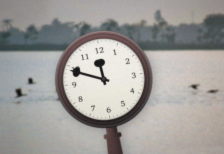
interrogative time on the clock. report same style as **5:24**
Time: **11:49**
